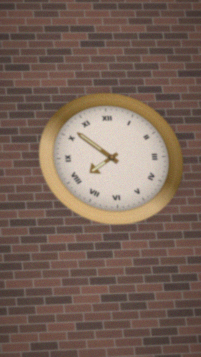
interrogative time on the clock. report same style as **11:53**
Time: **7:52**
